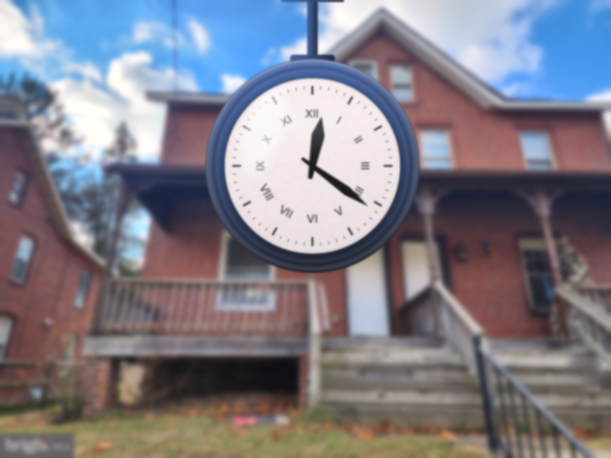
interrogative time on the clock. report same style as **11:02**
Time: **12:21**
